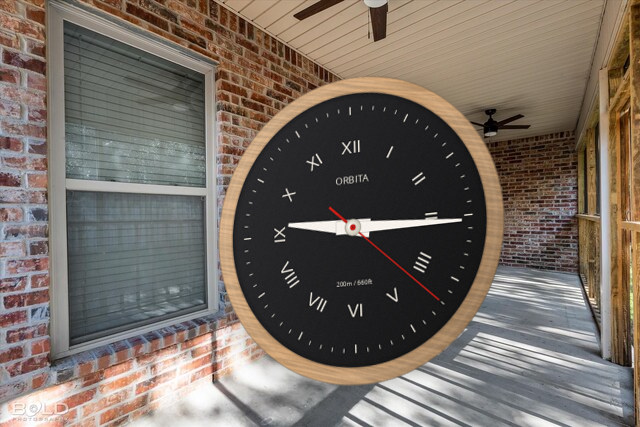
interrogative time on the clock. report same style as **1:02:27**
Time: **9:15:22**
